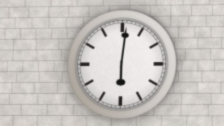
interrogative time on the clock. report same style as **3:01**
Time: **6:01**
